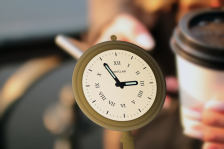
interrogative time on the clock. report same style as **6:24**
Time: **2:55**
